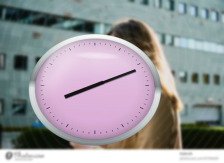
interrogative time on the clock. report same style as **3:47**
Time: **8:11**
